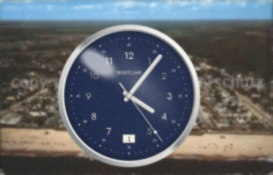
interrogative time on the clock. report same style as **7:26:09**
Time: **4:06:24**
